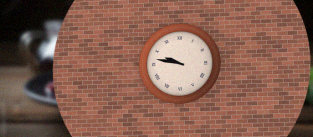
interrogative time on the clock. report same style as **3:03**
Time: **9:47**
